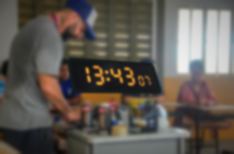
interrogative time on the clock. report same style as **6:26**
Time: **13:43**
